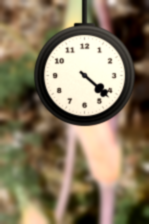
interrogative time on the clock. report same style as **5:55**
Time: **4:22**
